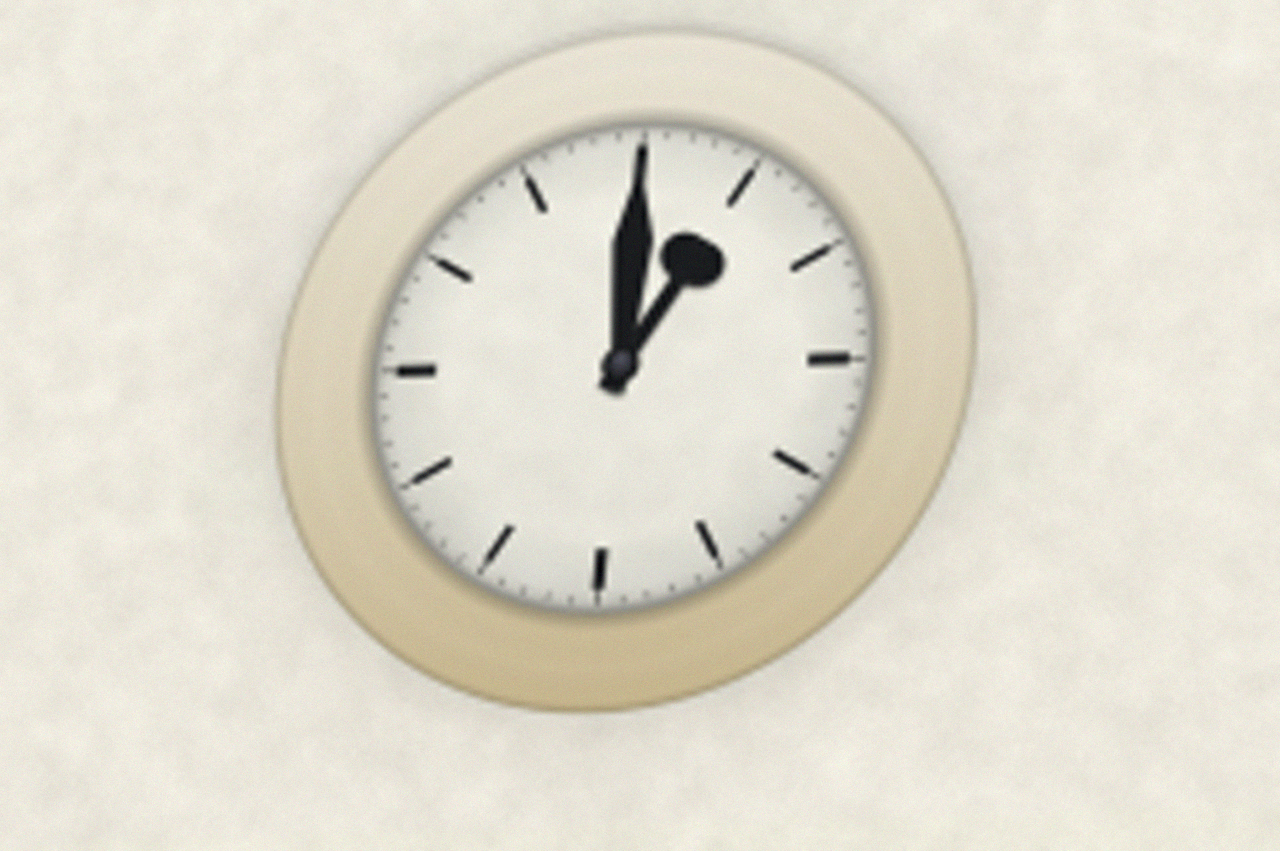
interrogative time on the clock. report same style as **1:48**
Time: **1:00**
